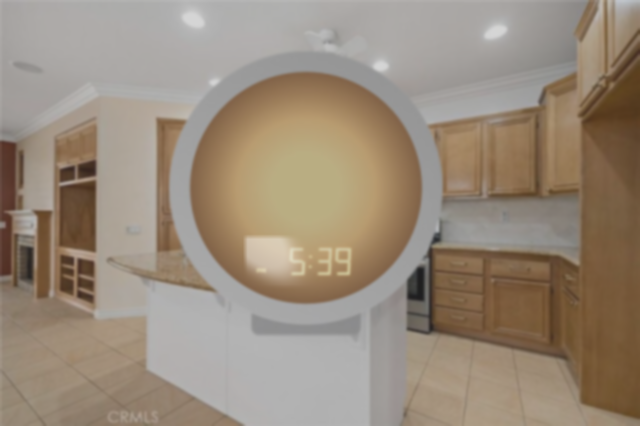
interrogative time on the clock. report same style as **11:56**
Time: **5:39**
